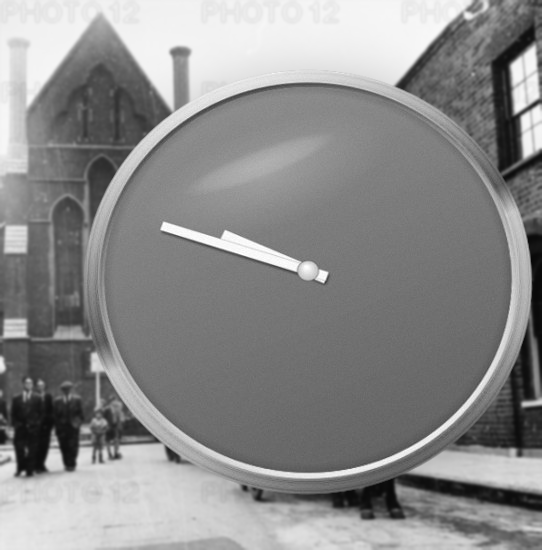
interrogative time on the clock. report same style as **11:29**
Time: **9:48**
